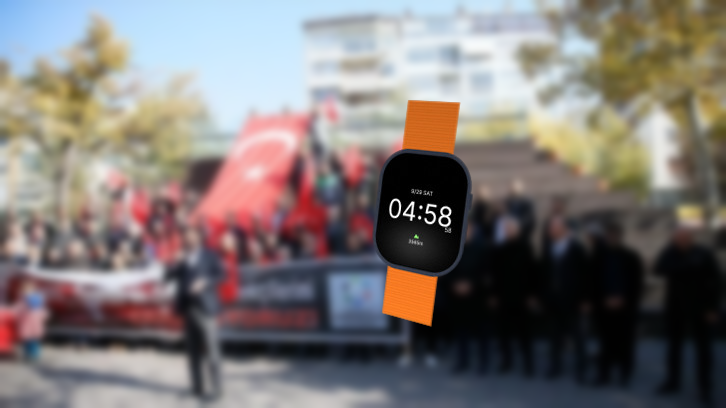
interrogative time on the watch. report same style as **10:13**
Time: **4:58**
